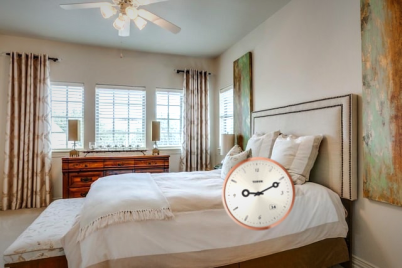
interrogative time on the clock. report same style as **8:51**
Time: **9:11**
